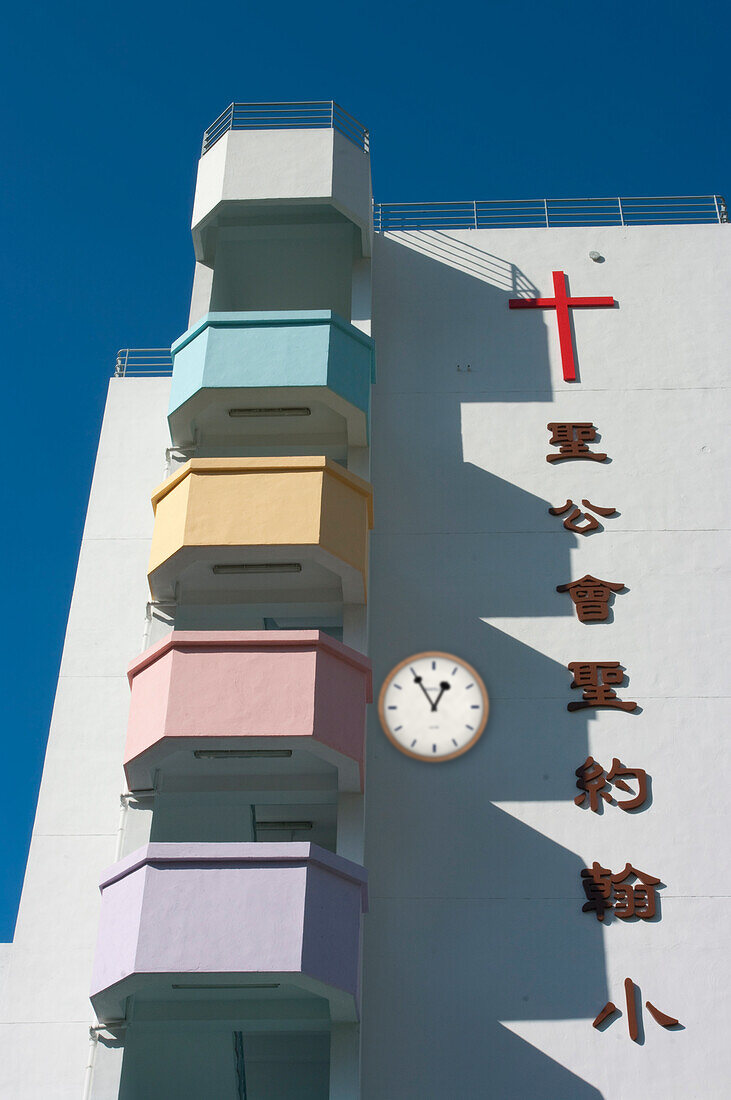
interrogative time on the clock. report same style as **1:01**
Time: **12:55**
